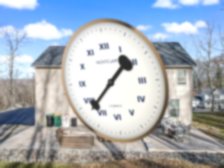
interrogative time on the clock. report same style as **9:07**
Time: **1:38**
